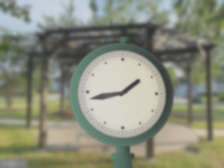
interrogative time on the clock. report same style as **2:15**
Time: **1:43**
